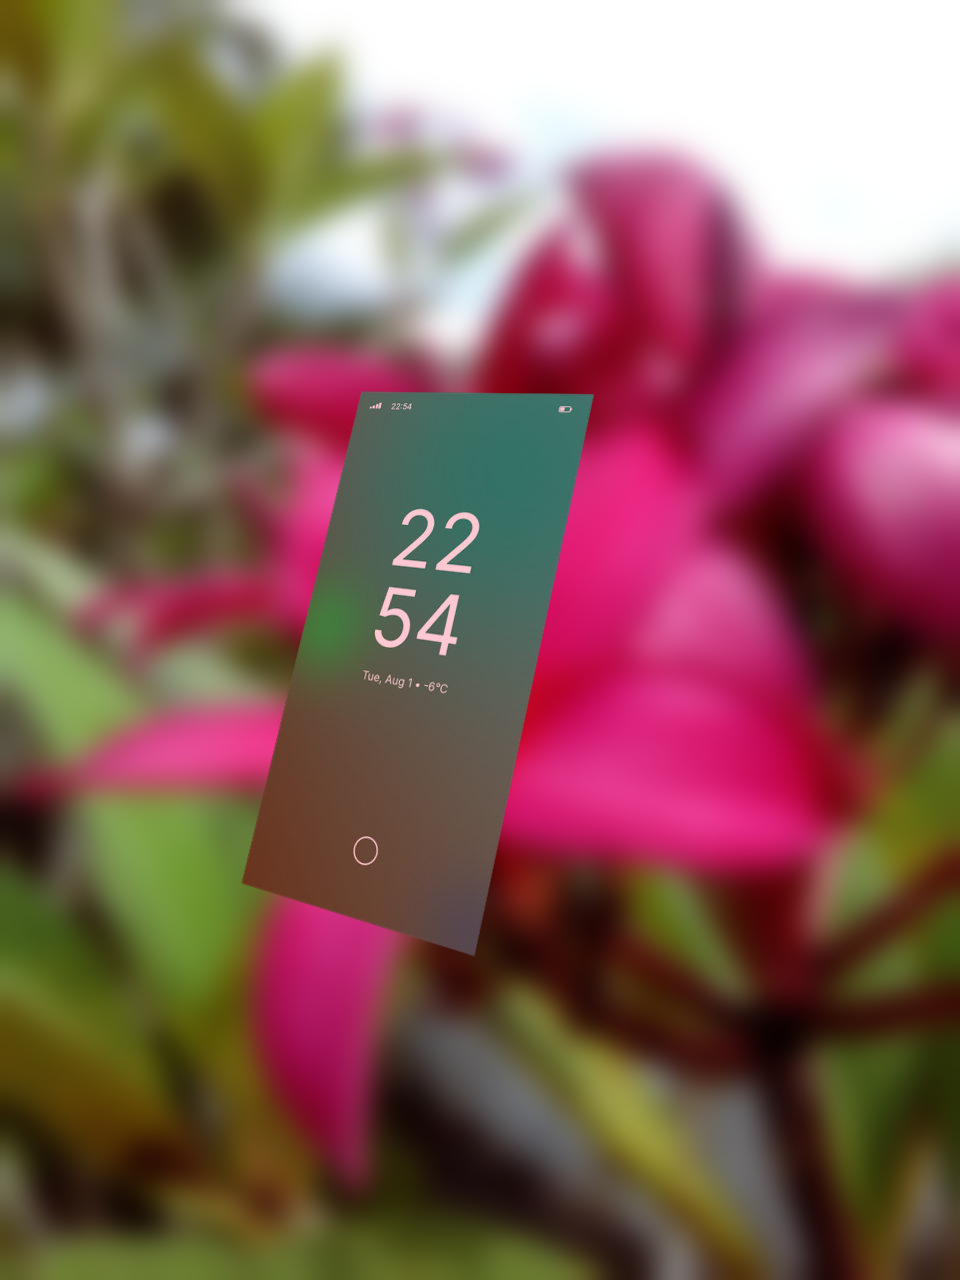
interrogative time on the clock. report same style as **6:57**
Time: **22:54**
